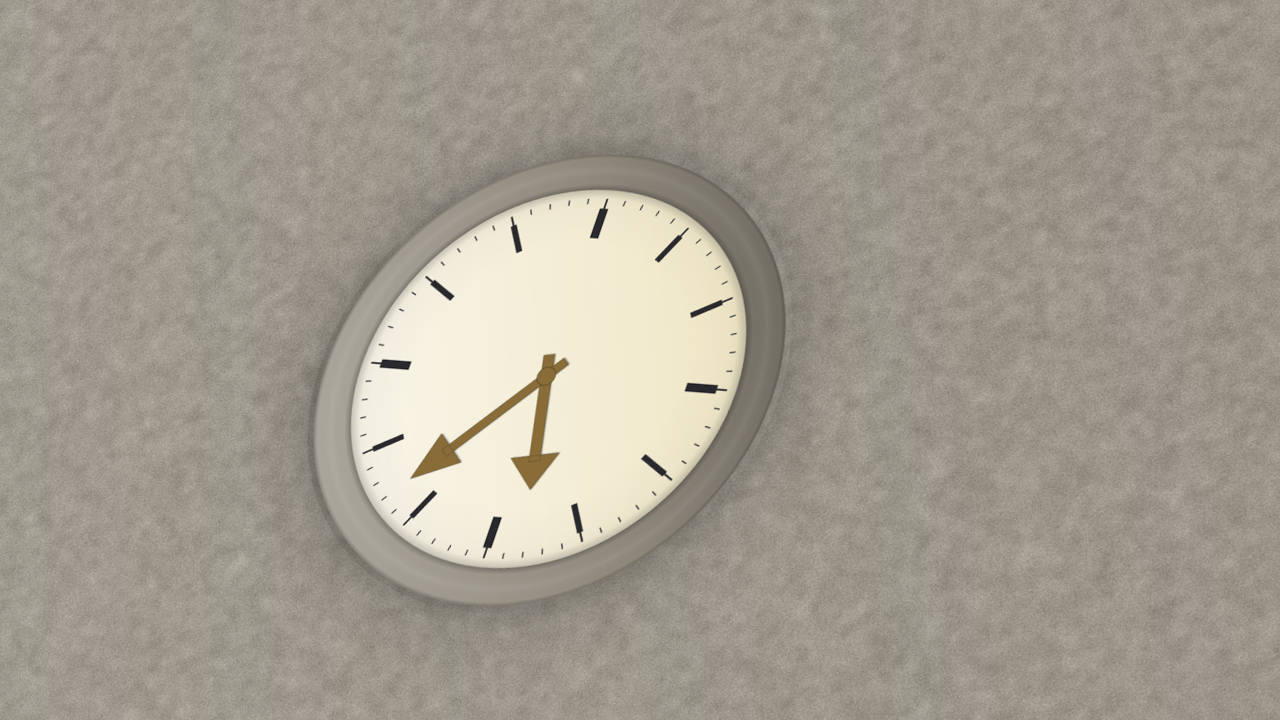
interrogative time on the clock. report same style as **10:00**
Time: **5:37**
